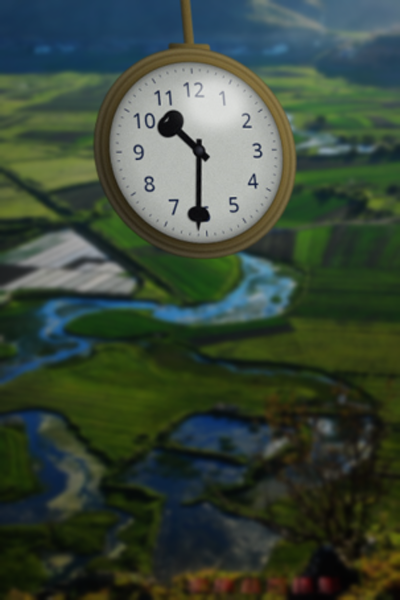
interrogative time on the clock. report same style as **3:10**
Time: **10:31**
